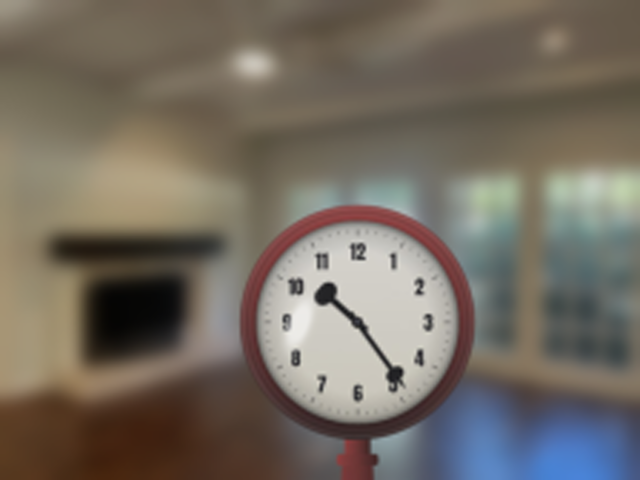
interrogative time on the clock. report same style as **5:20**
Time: **10:24**
